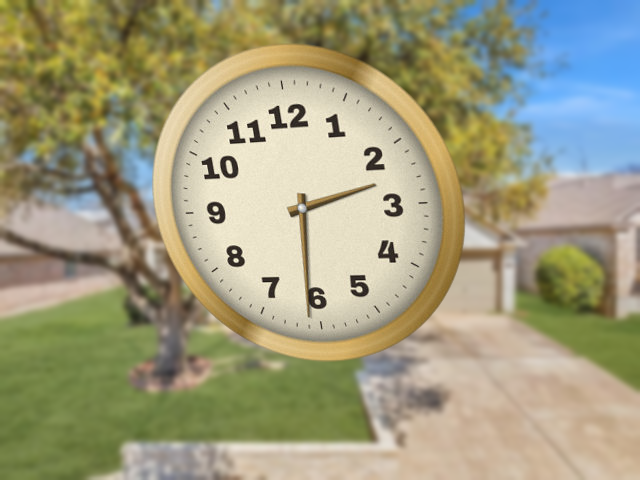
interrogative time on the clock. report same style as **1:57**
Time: **2:31**
